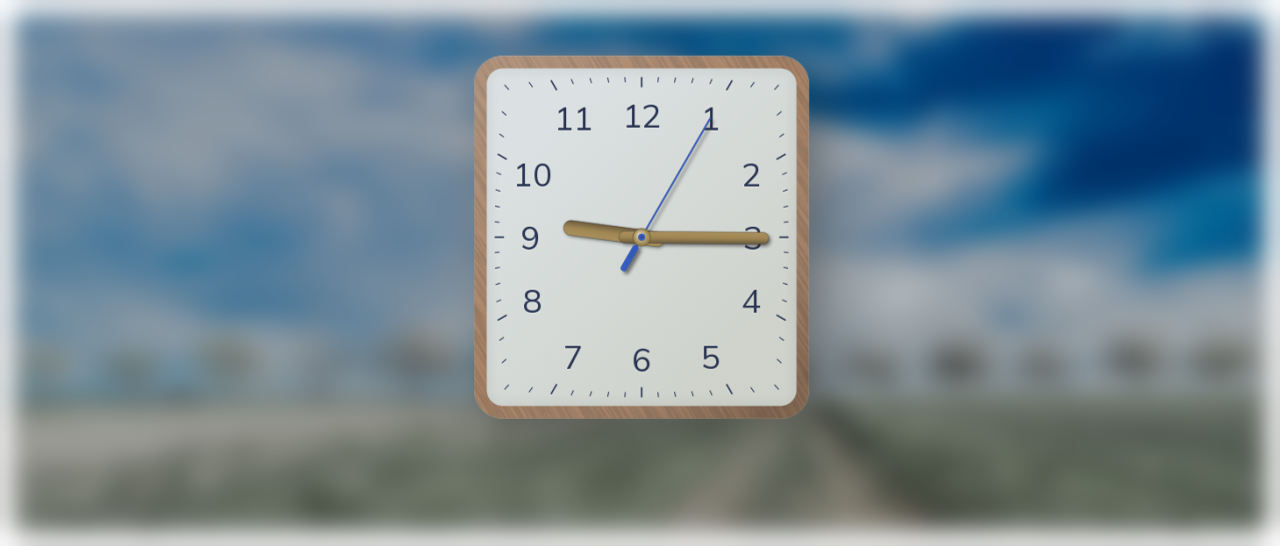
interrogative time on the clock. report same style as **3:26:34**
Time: **9:15:05**
